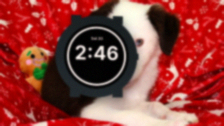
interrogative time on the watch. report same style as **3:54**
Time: **2:46**
